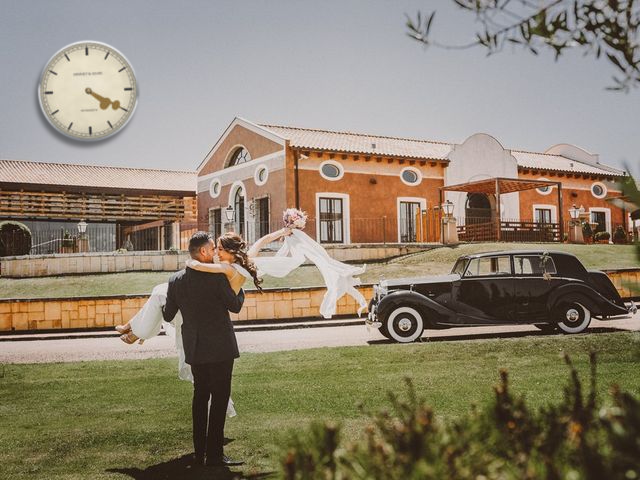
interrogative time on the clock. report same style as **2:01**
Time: **4:20**
